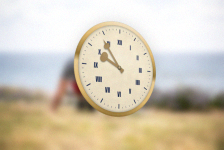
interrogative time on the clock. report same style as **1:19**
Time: **9:54**
